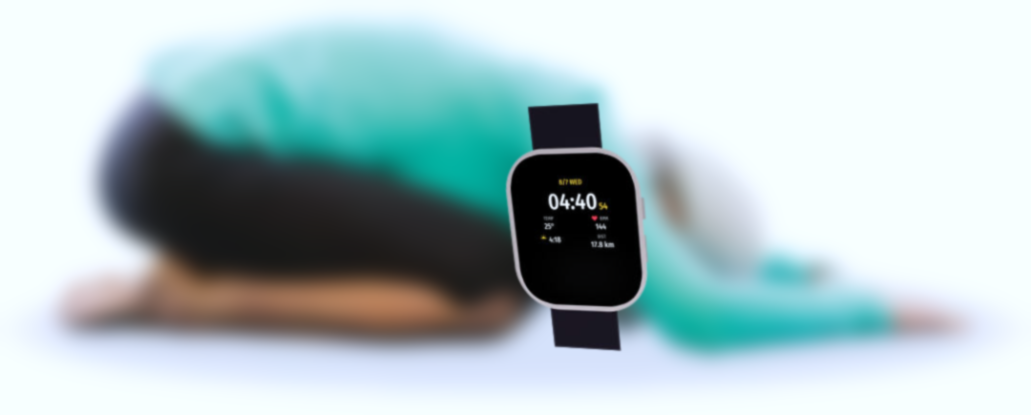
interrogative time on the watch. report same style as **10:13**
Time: **4:40**
